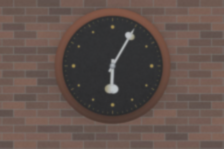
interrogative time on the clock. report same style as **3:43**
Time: **6:05**
